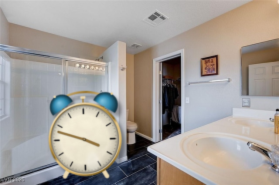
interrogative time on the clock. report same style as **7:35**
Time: **3:48**
